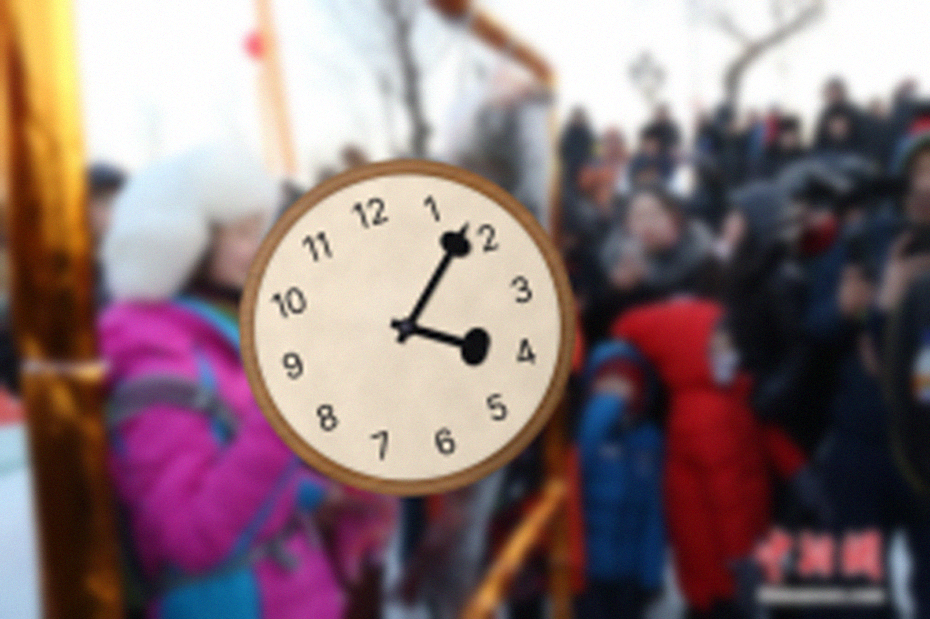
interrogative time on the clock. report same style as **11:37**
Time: **4:08**
